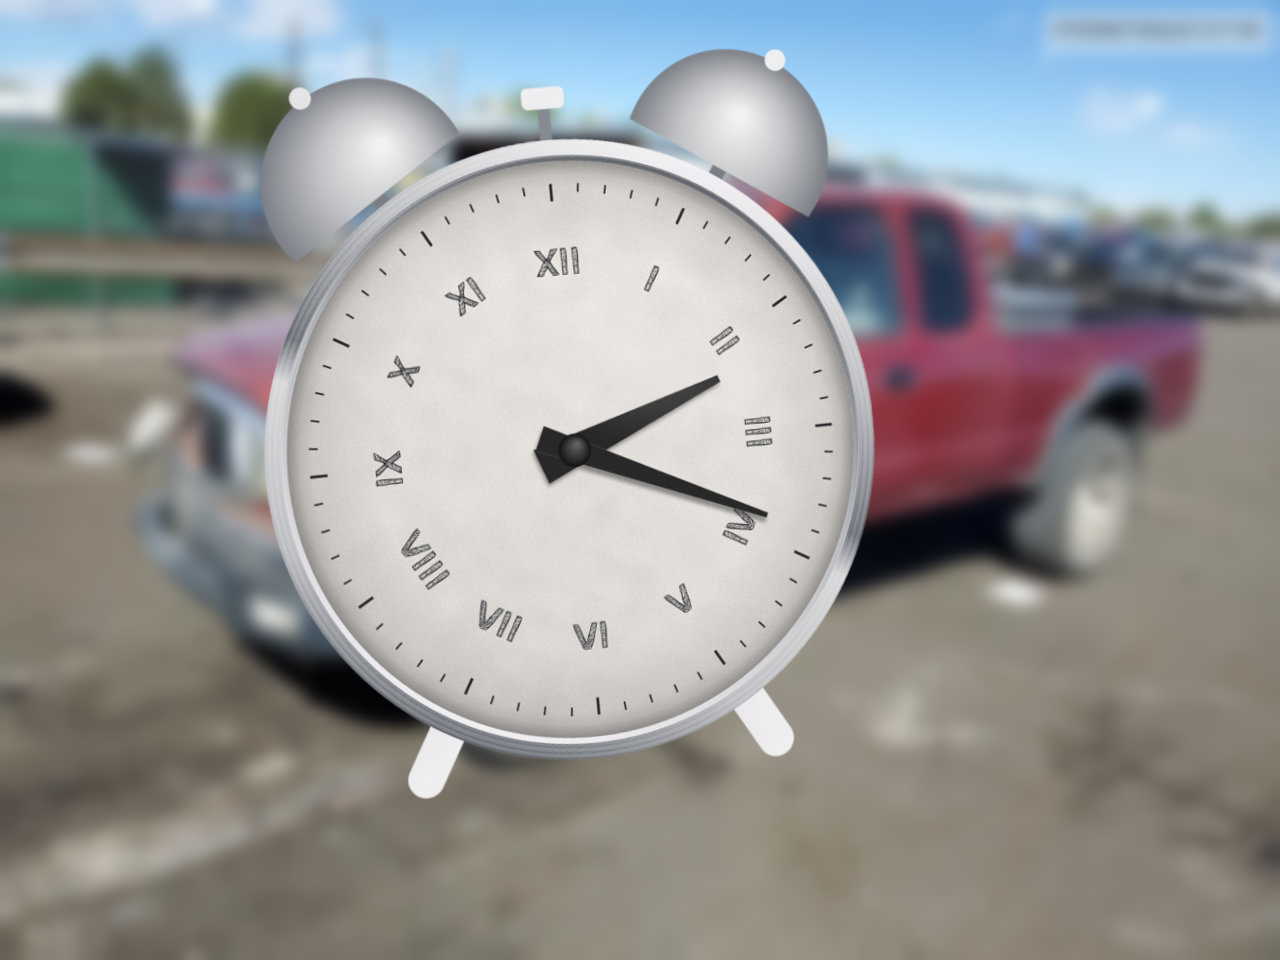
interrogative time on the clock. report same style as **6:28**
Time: **2:19**
